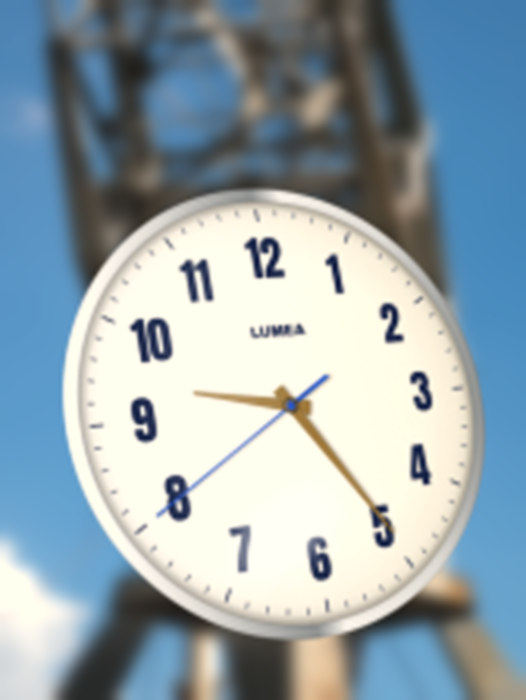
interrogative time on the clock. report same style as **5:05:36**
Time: **9:24:40**
